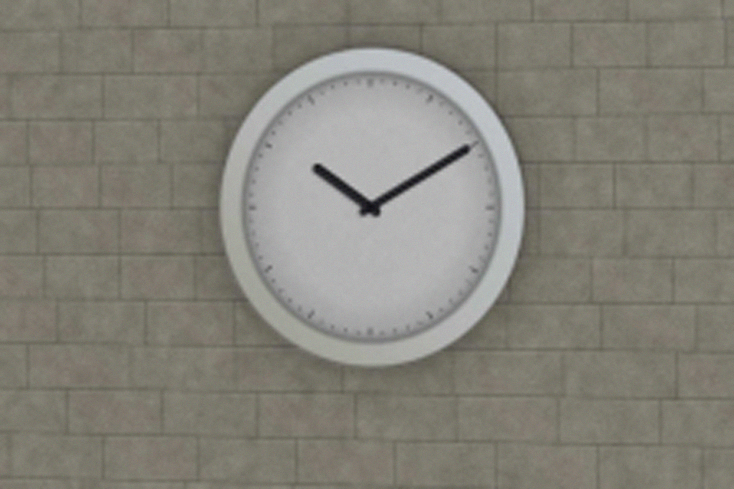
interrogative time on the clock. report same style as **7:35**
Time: **10:10**
